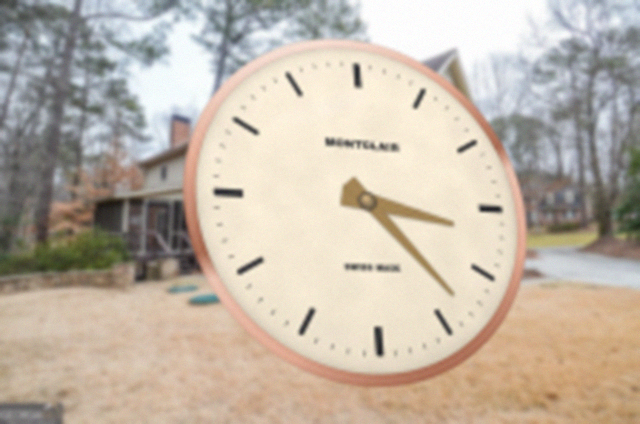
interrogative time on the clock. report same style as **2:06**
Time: **3:23**
